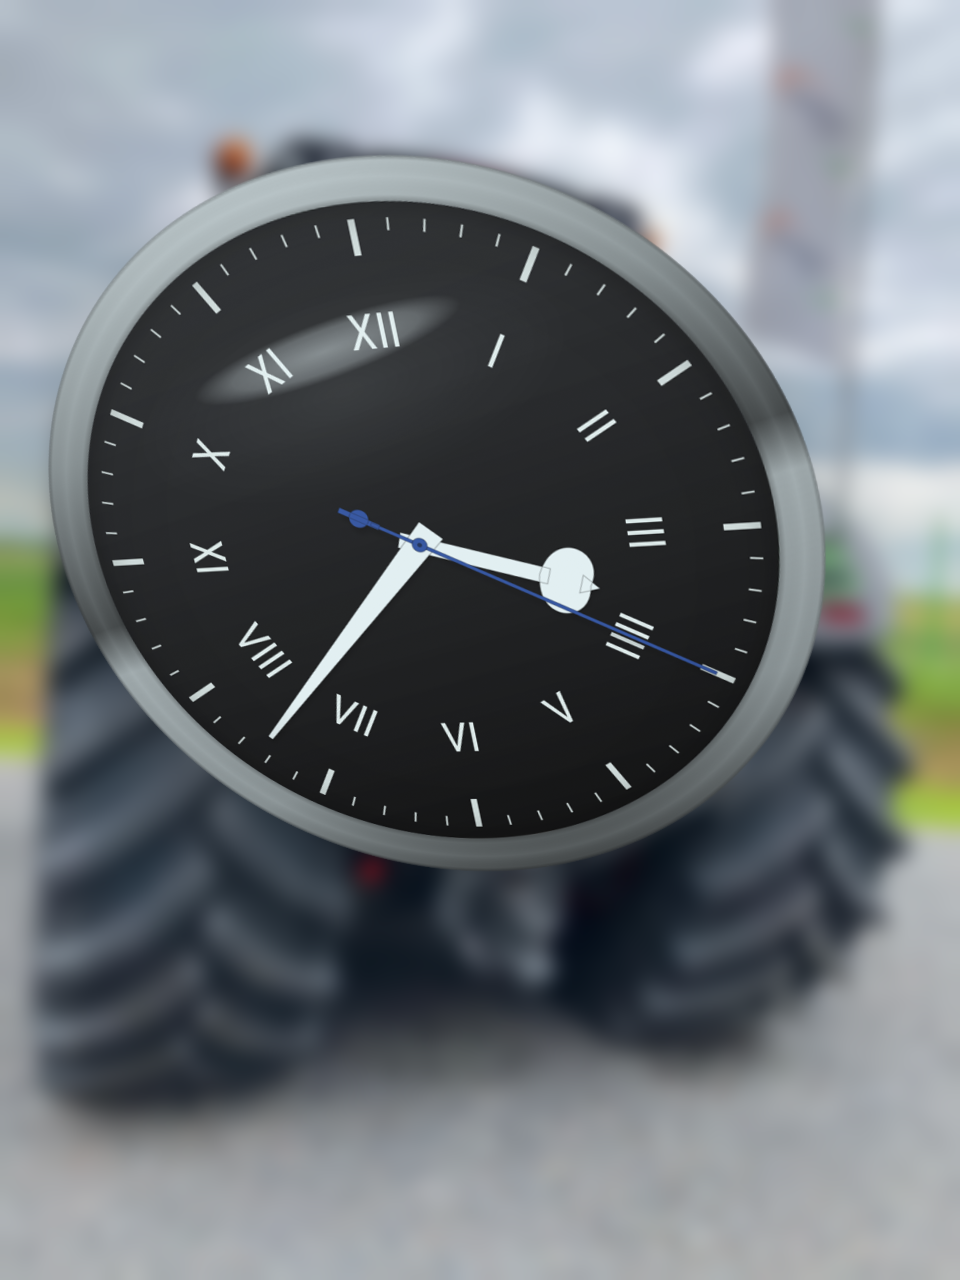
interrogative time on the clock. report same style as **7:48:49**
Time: **3:37:20**
